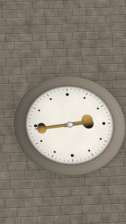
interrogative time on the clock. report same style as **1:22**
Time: **2:44**
